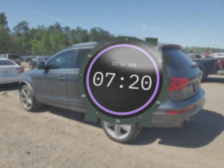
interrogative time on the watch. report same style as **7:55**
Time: **7:20**
